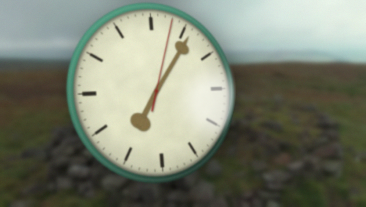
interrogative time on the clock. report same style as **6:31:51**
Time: **7:06:03**
